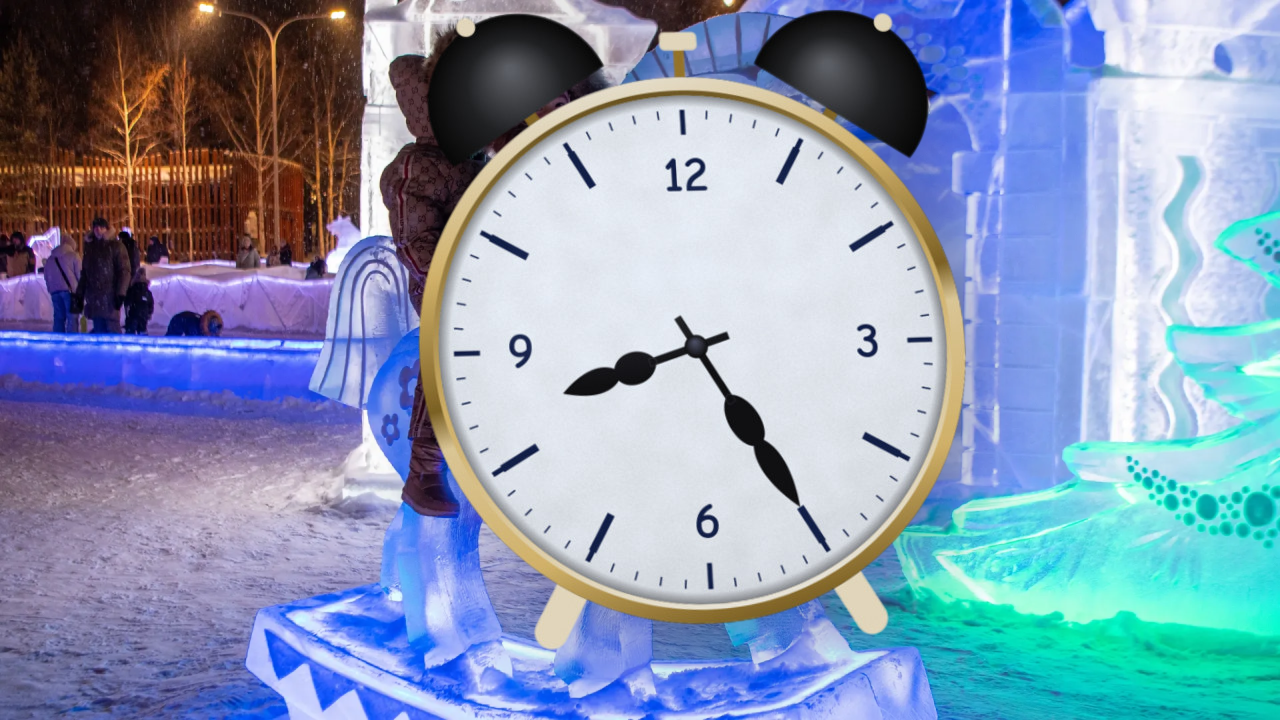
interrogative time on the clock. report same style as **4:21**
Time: **8:25**
